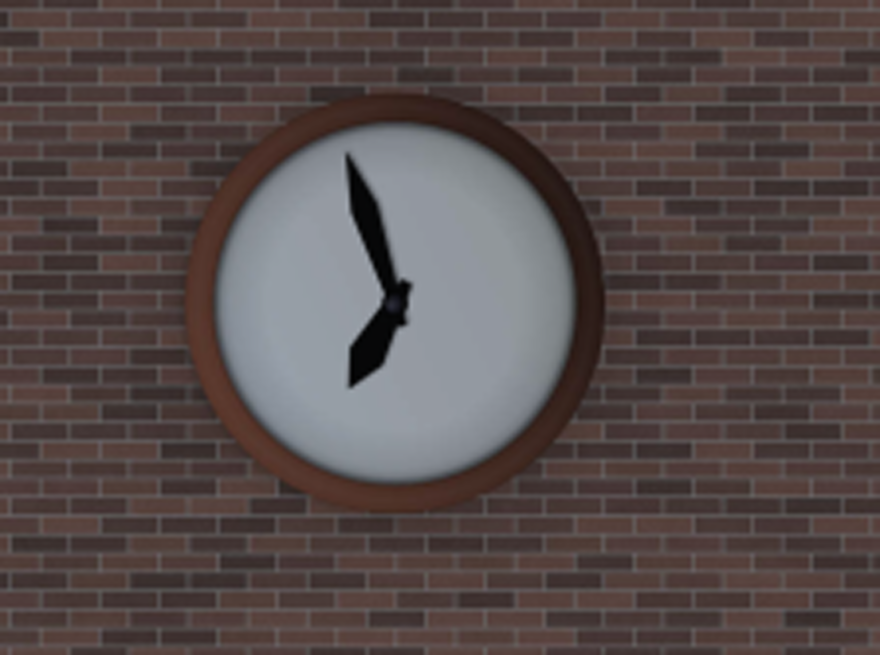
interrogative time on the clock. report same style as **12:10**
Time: **6:57**
